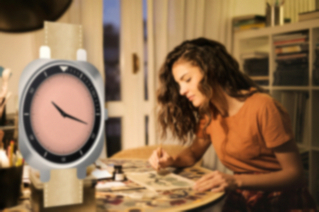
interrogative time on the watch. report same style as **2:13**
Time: **10:18**
